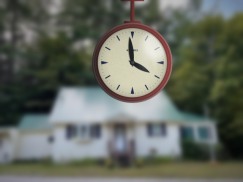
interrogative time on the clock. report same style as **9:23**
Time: **3:59**
